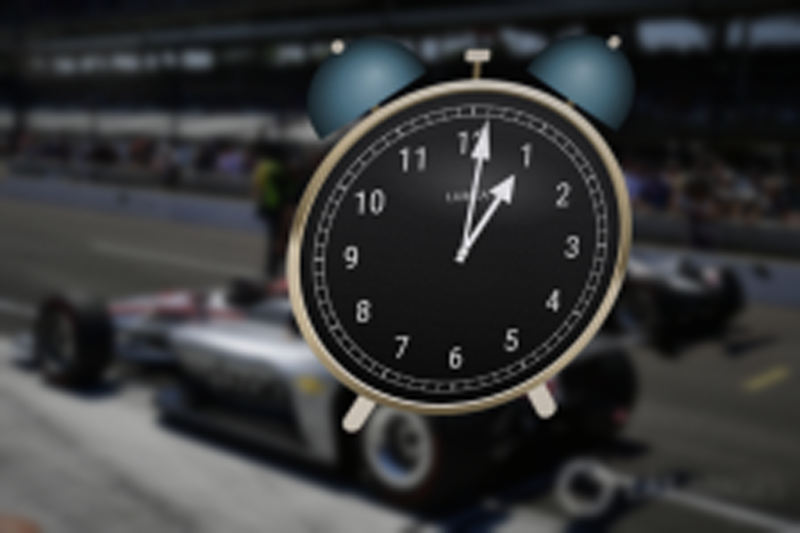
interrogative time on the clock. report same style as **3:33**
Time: **1:01**
